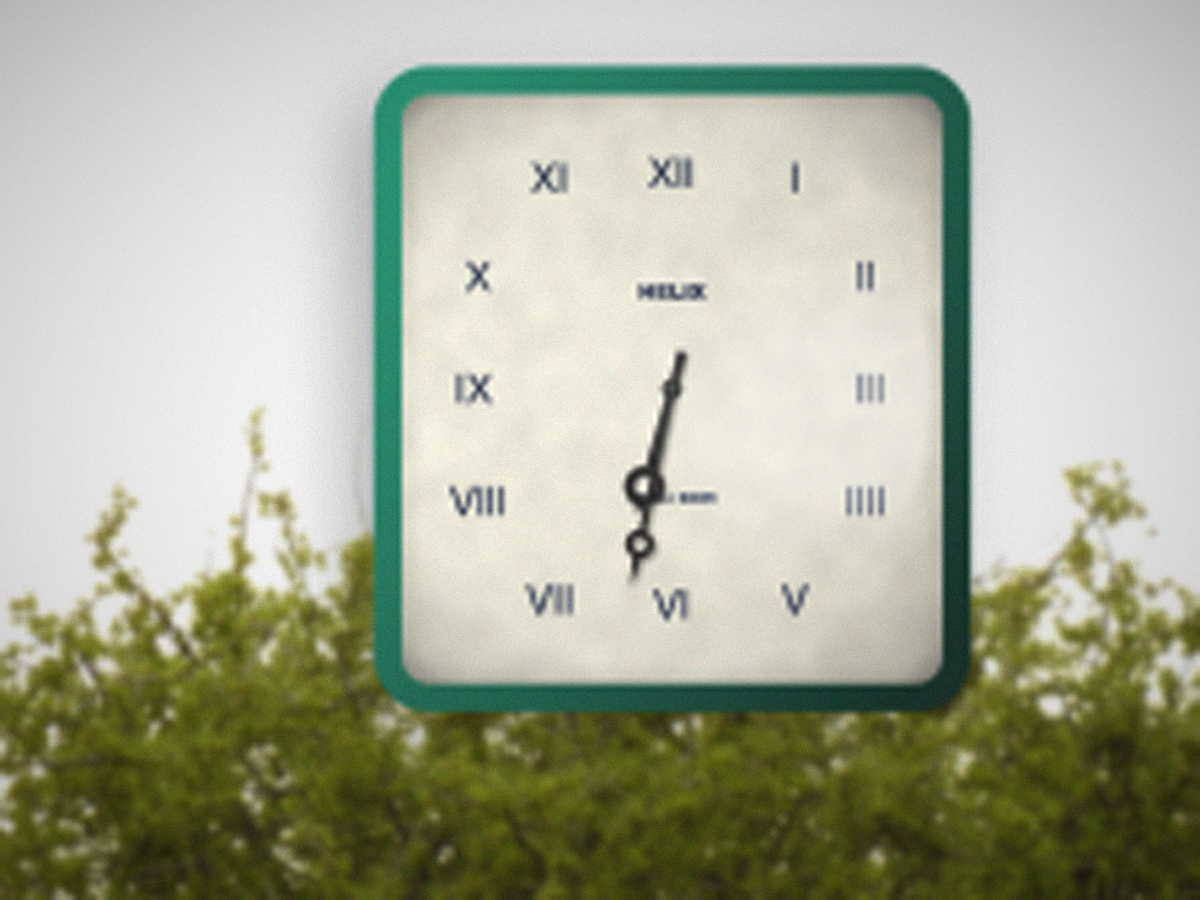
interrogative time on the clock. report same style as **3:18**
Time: **6:32**
